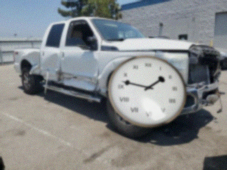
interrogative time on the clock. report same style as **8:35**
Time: **1:47**
